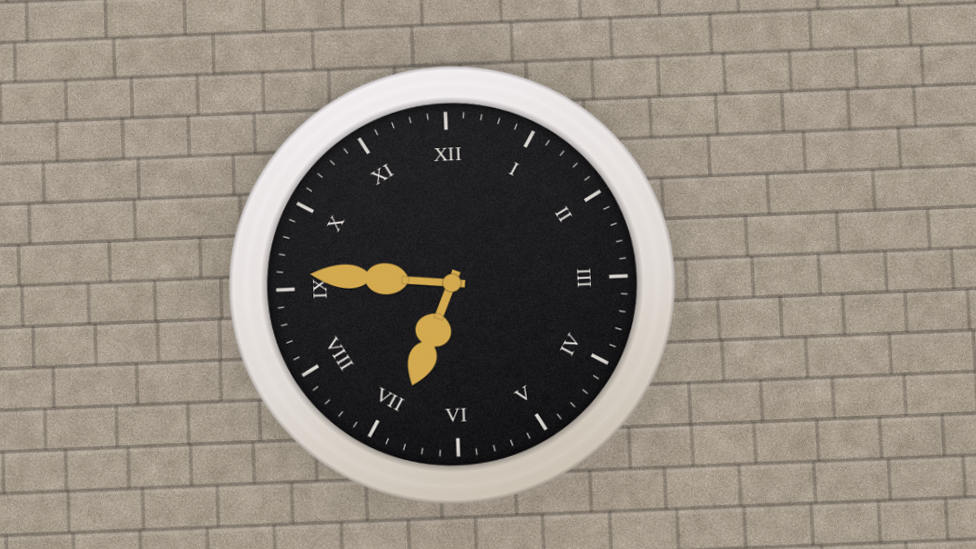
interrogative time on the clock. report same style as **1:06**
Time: **6:46**
